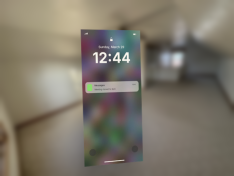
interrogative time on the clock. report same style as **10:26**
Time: **12:44**
